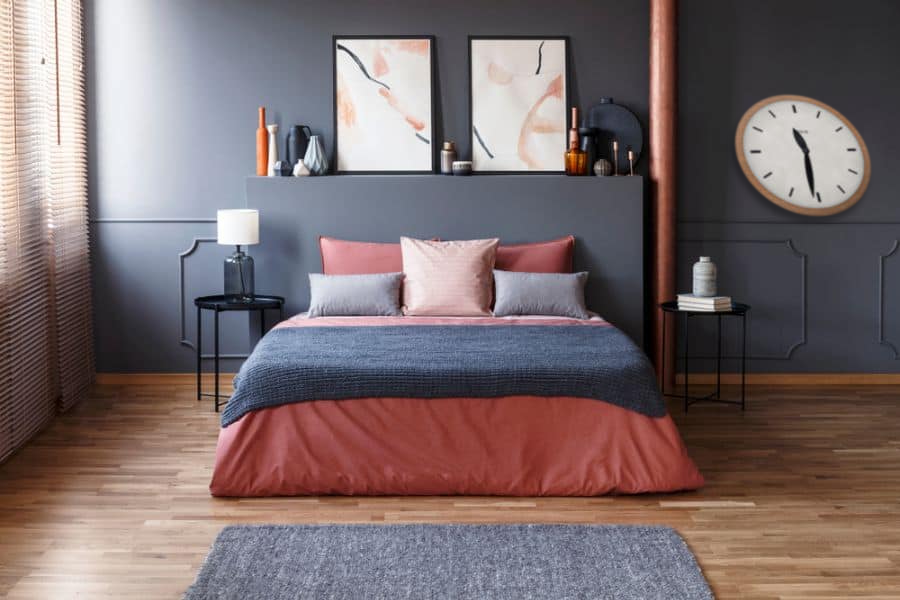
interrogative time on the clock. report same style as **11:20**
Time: **11:31**
